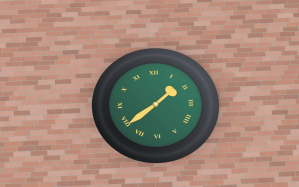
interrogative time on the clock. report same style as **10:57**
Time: **1:39**
